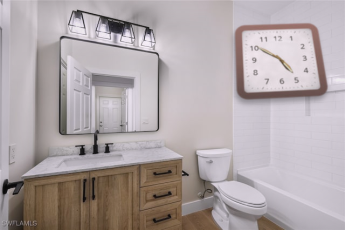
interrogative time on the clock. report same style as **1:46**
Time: **4:51**
